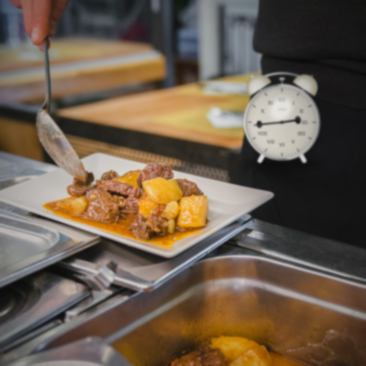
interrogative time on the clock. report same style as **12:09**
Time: **2:44**
